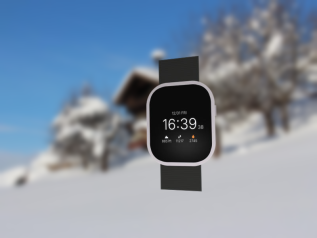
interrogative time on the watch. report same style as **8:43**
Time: **16:39**
